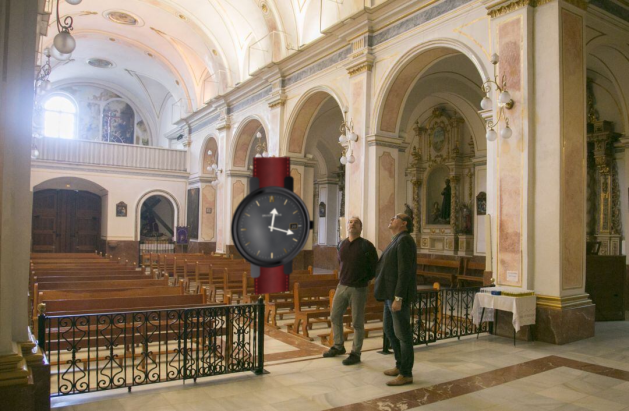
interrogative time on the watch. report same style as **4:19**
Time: **12:18**
